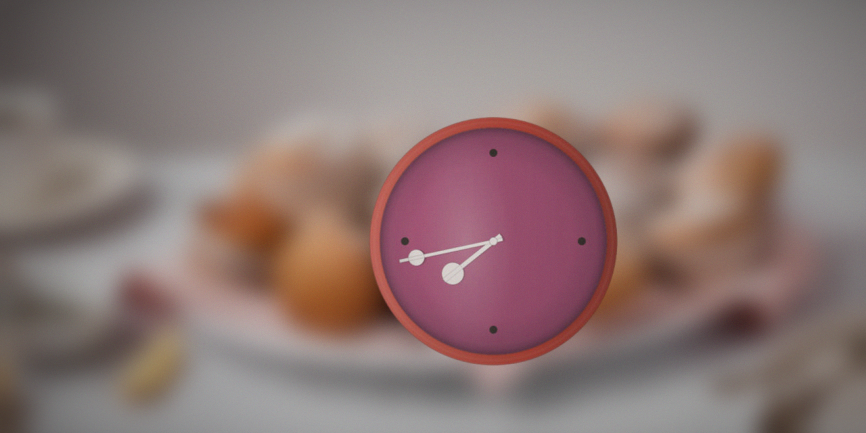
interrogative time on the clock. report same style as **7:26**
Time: **7:43**
